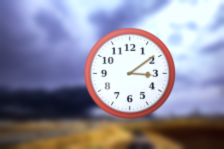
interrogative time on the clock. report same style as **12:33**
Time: **3:09**
